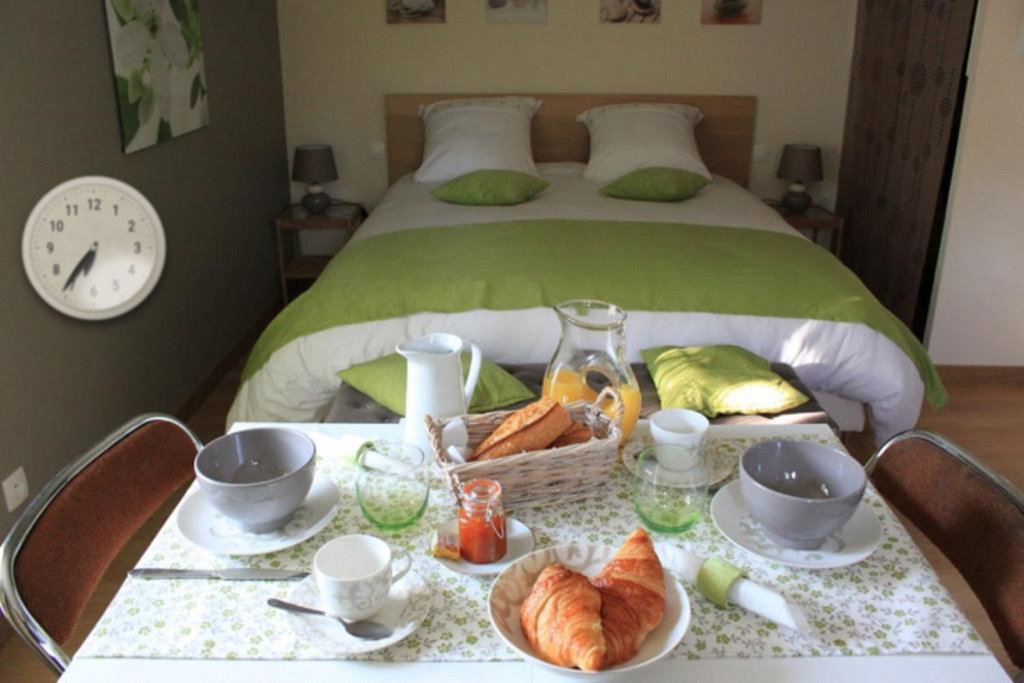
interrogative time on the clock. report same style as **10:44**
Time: **6:36**
